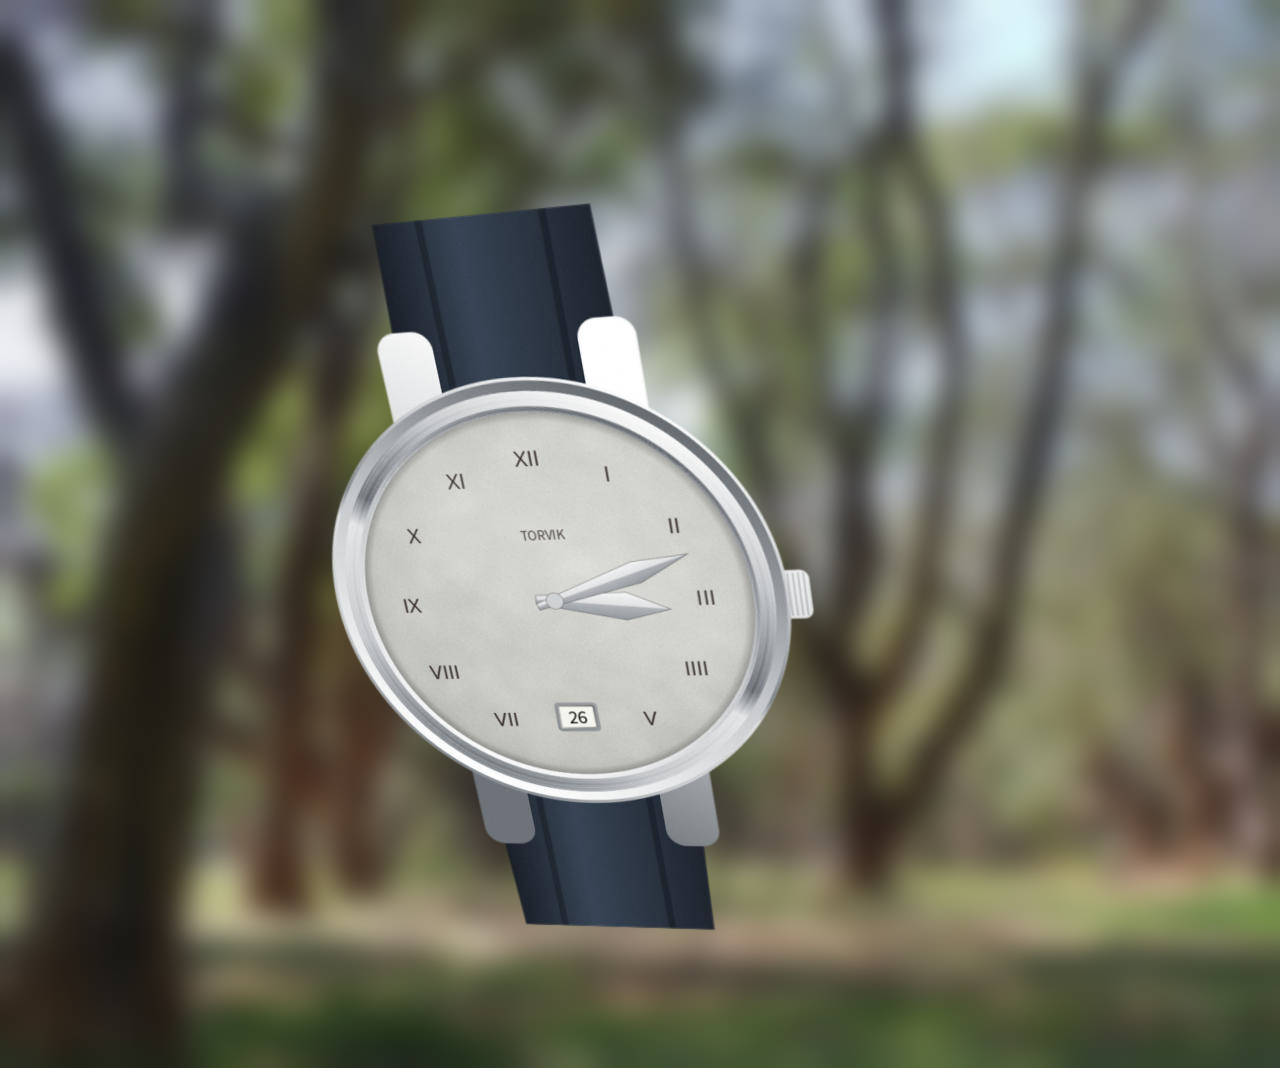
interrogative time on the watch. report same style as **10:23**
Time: **3:12**
